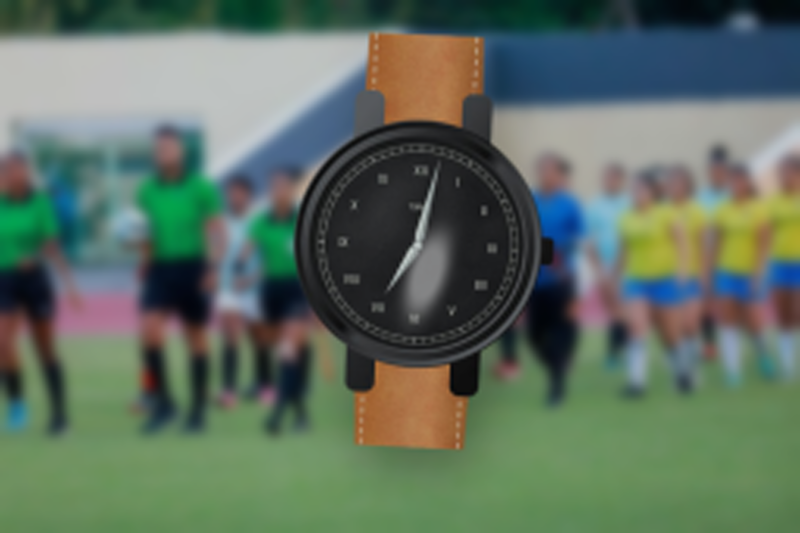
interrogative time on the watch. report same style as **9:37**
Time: **7:02**
